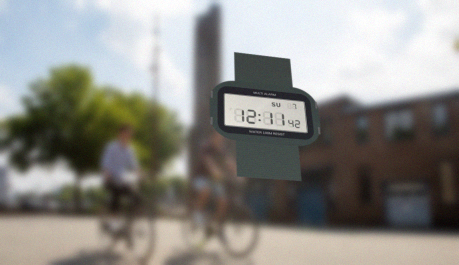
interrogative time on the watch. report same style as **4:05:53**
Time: **12:11:42**
